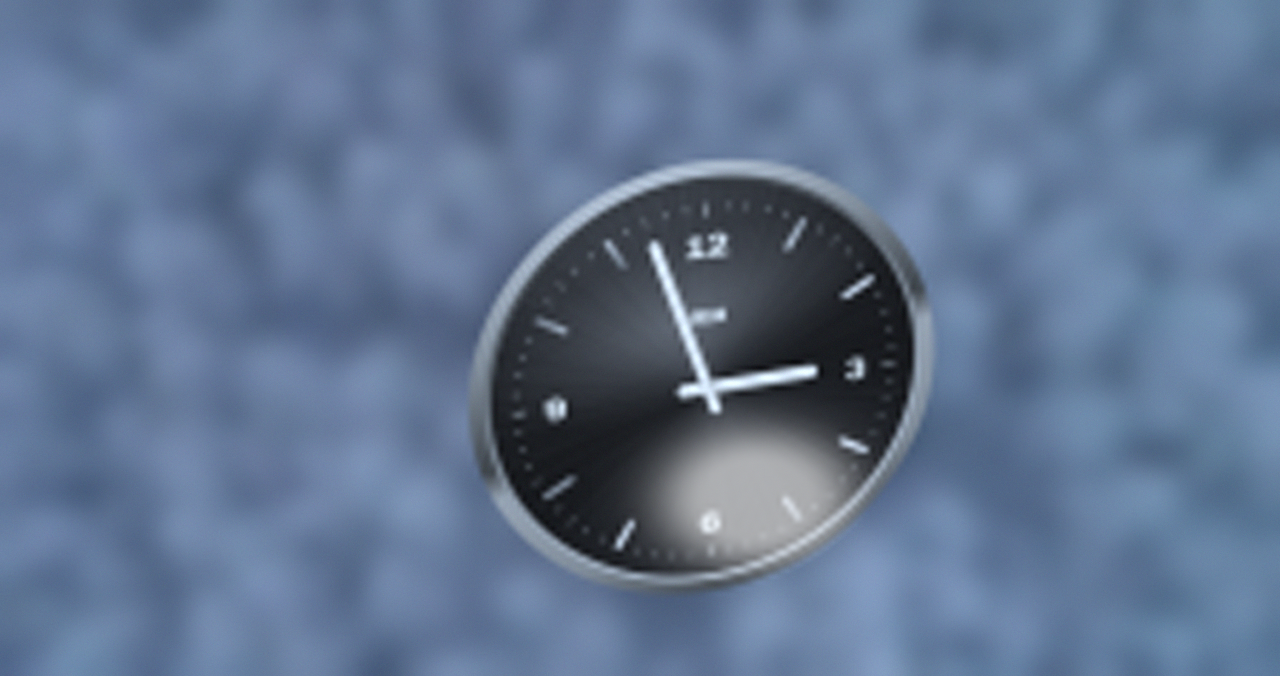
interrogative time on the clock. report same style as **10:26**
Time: **2:57**
